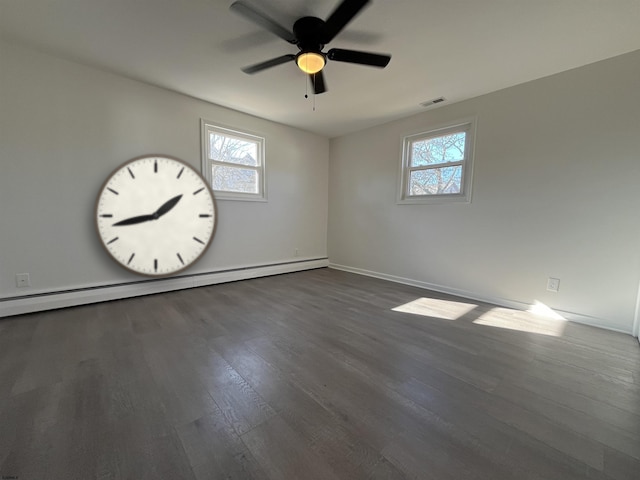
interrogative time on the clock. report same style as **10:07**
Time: **1:43**
